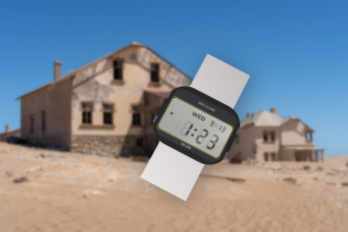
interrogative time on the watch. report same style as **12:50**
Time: **1:23**
